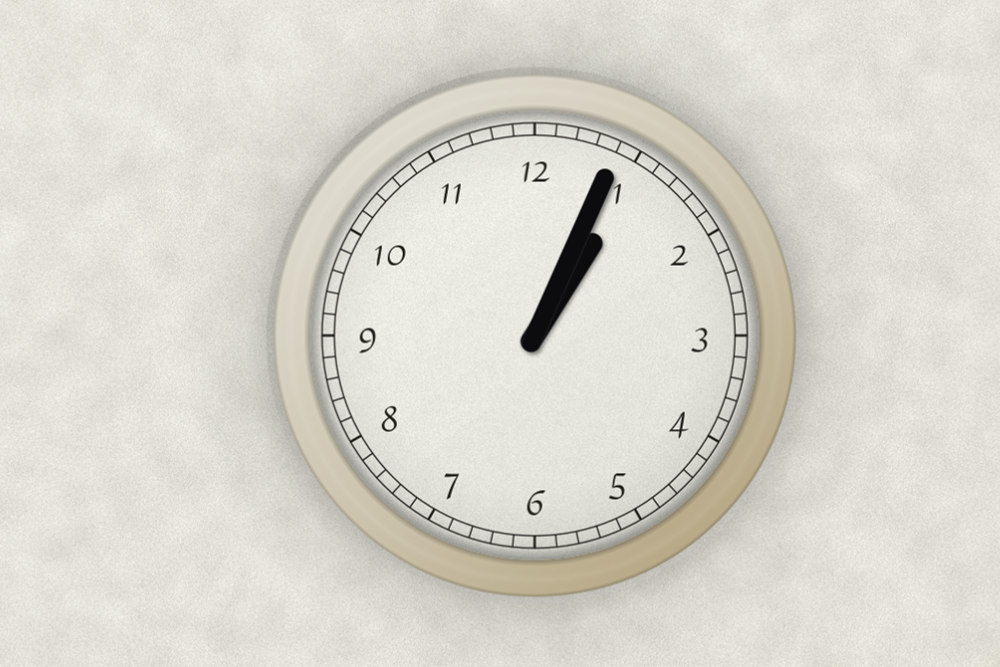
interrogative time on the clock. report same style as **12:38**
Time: **1:04**
